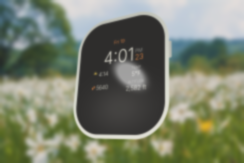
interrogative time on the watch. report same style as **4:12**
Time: **4:01**
